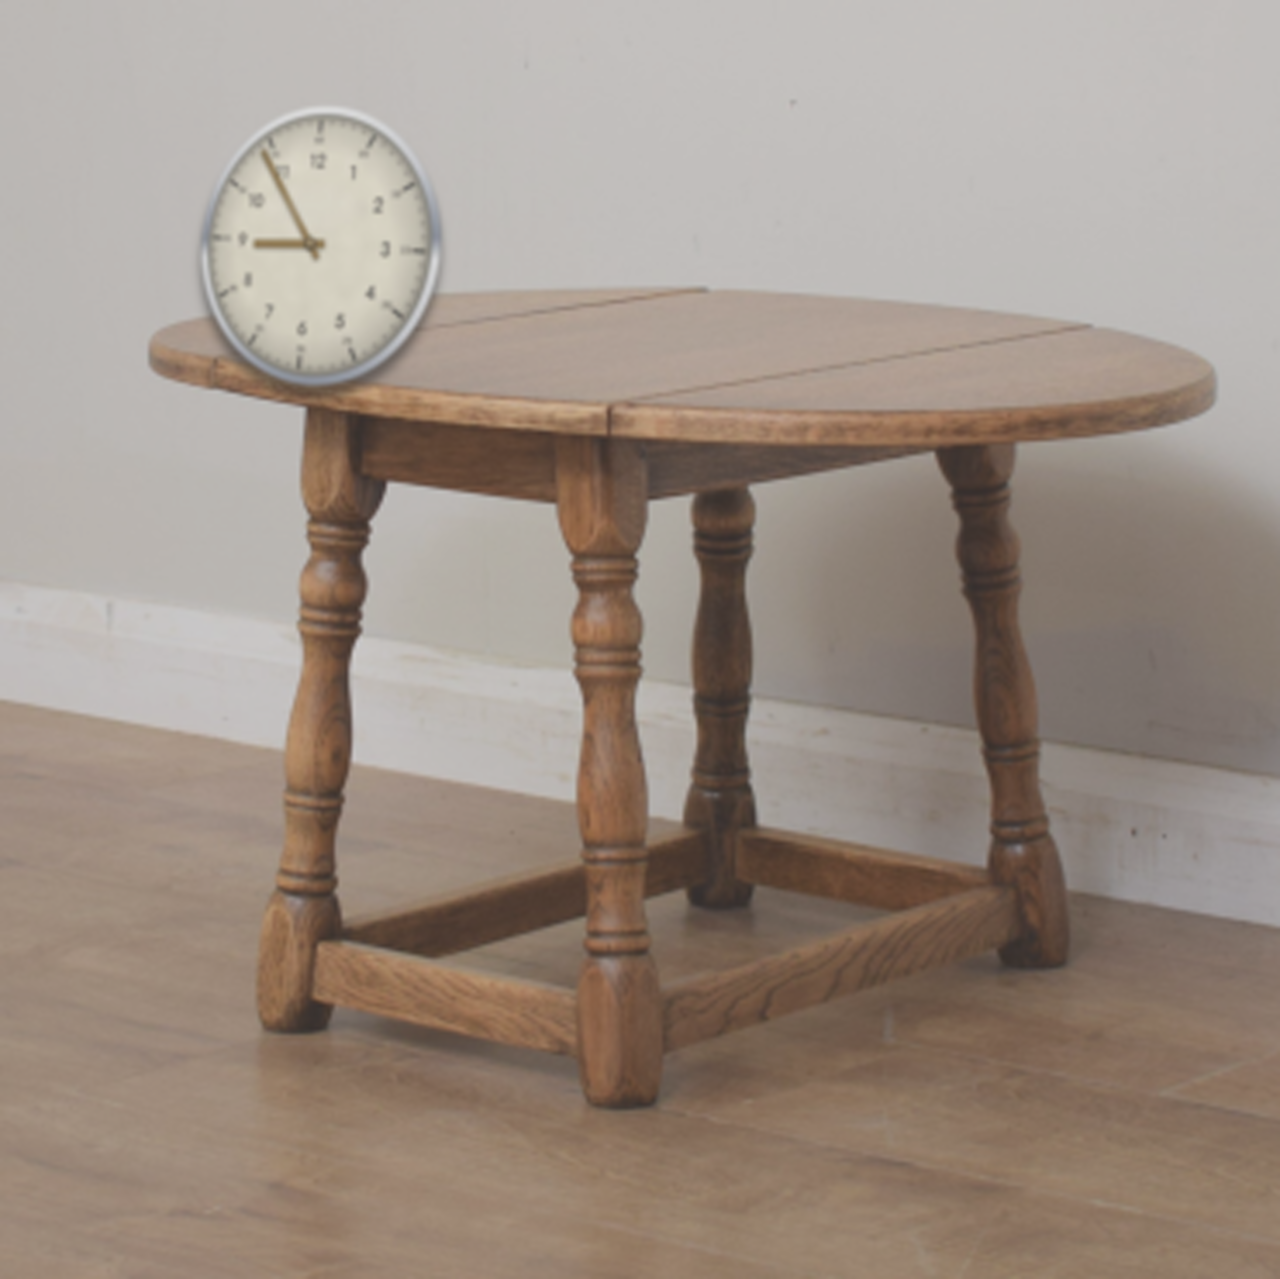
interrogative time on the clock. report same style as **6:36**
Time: **8:54**
